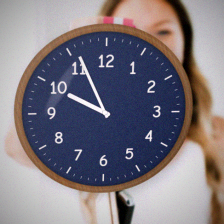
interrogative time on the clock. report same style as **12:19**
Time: **9:56**
